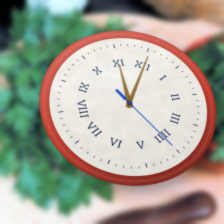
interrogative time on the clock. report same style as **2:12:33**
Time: **11:00:20**
